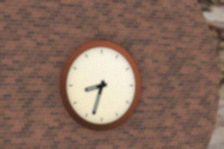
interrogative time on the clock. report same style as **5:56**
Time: **8:33**
